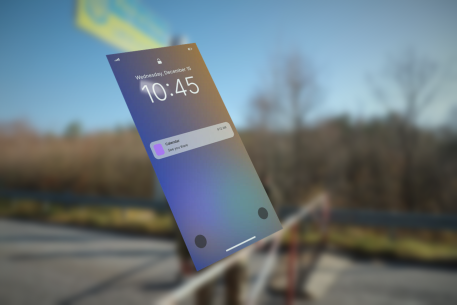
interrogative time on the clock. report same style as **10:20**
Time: **10:45**
